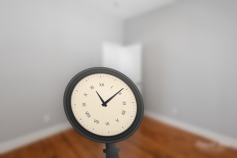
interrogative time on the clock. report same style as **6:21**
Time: **11:09**
